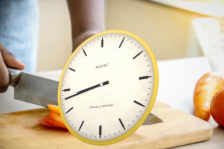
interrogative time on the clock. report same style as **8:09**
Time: **8:43**
